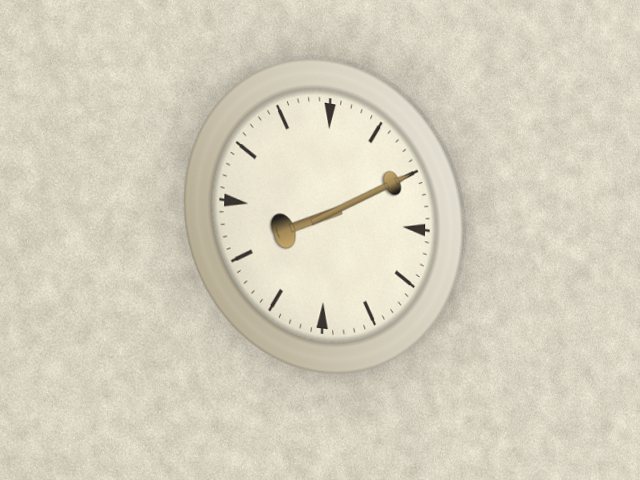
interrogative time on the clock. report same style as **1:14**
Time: **8:10**
